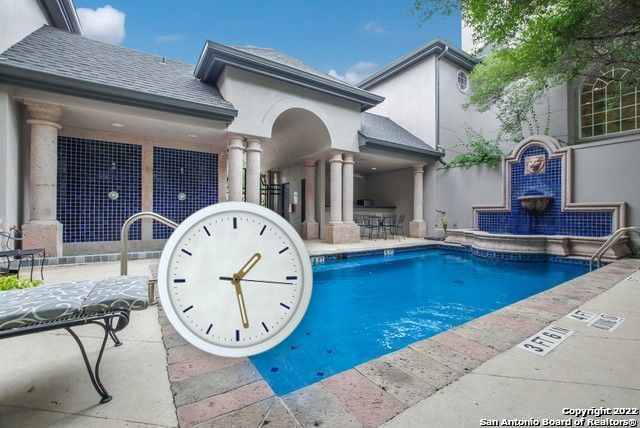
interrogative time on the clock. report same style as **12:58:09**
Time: **1:28:16**
